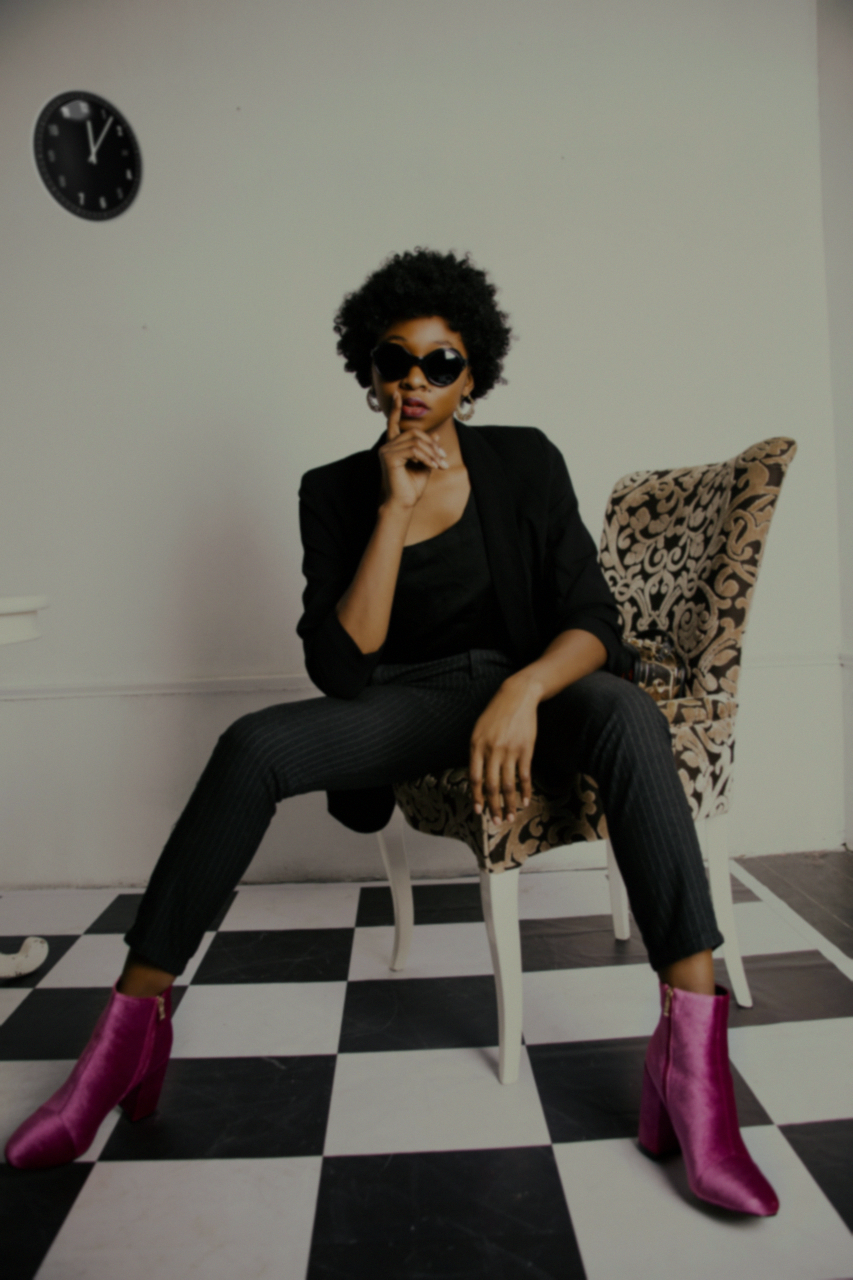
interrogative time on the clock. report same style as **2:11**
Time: **12:07**
